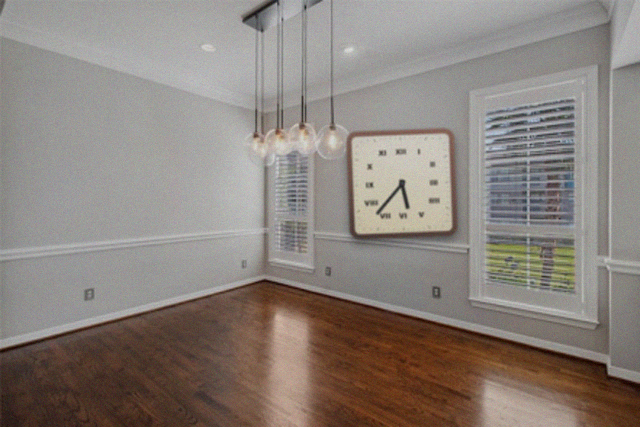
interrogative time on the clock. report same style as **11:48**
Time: **5:37**
